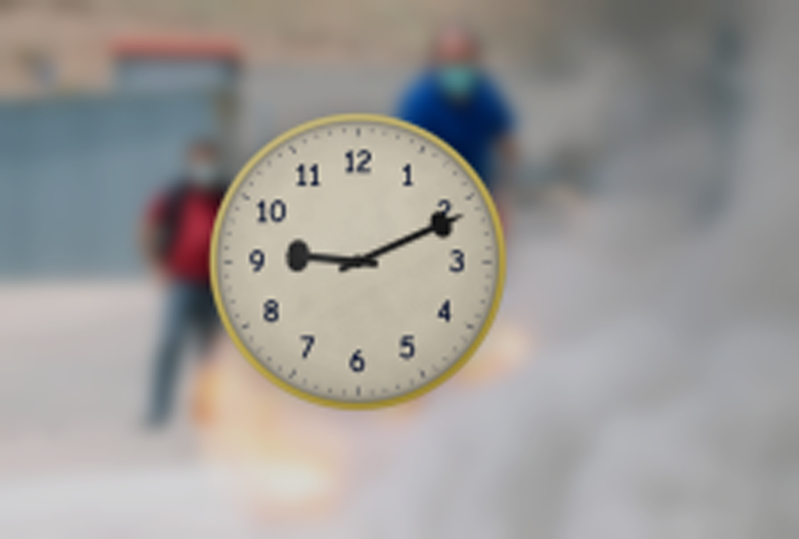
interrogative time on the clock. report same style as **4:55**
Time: **9:11**
